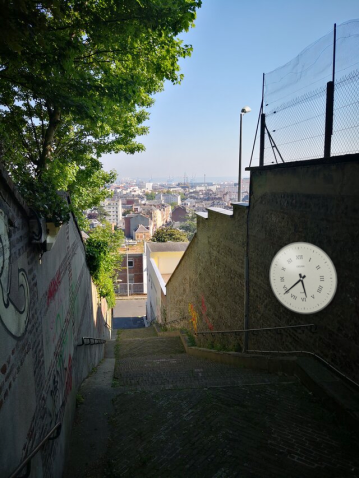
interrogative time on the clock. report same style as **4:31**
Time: **5:39**
